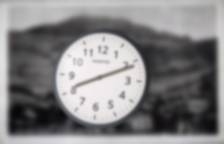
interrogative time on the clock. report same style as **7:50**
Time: **8:11**
